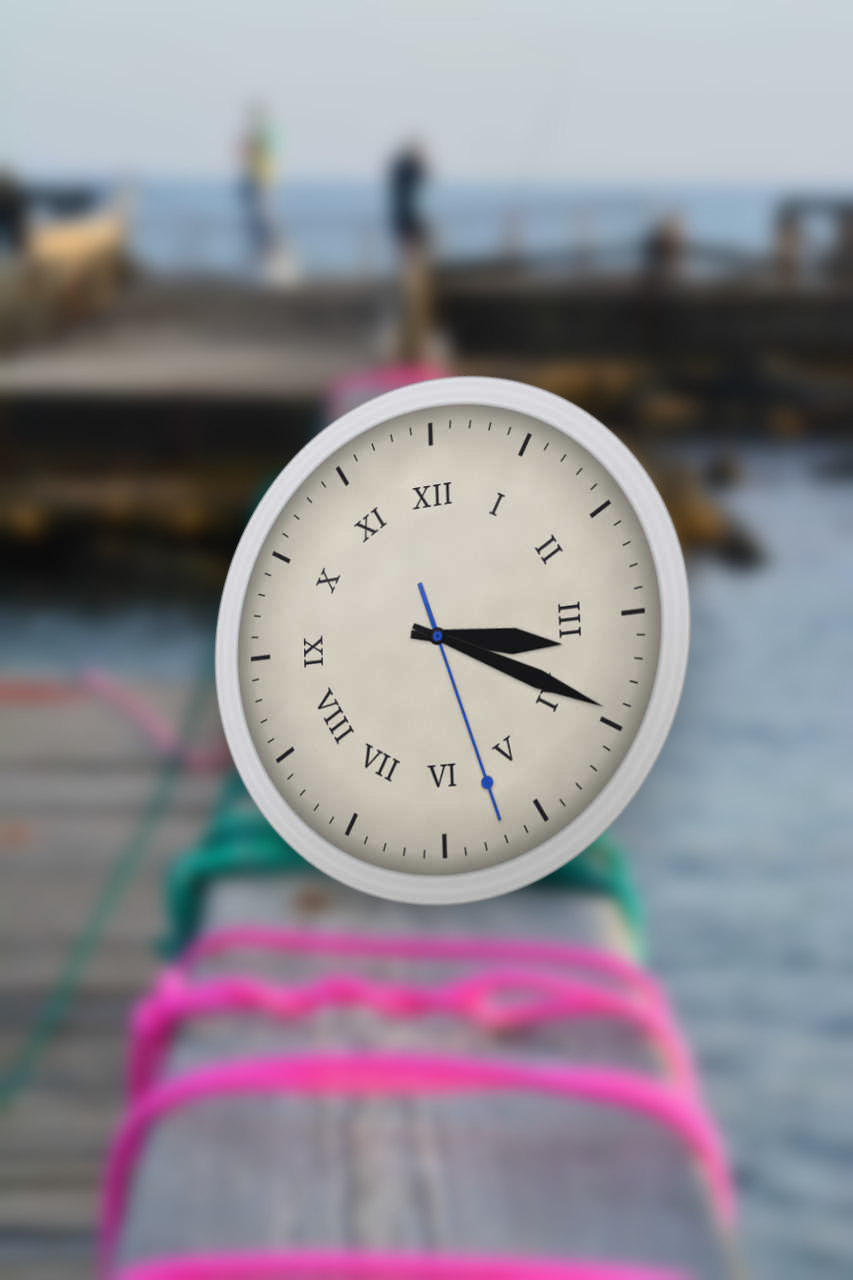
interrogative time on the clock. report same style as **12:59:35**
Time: **3:19:27**
